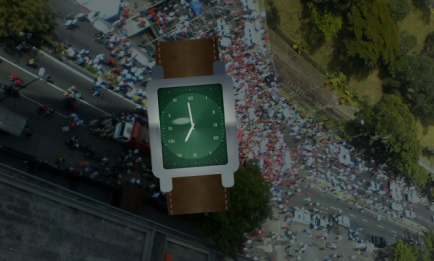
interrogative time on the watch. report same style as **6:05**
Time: **6:59**
